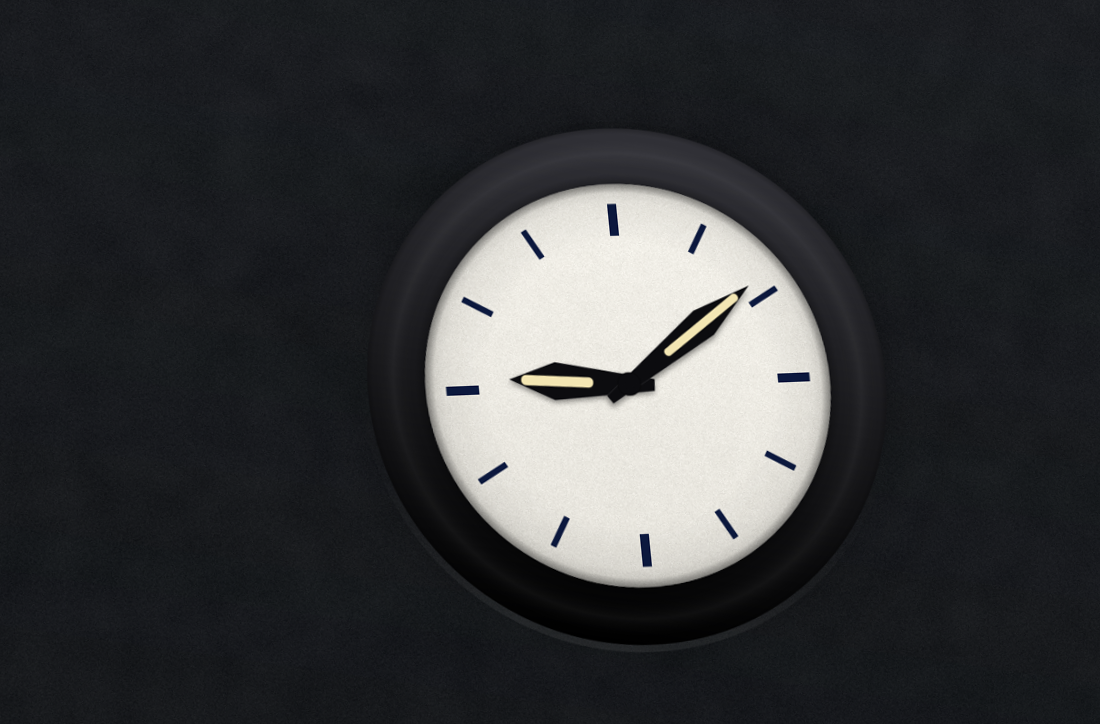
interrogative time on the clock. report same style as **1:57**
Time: **9:09**
